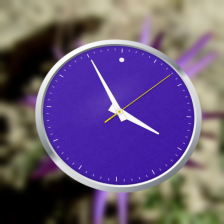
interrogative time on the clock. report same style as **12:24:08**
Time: **3:55:08**
